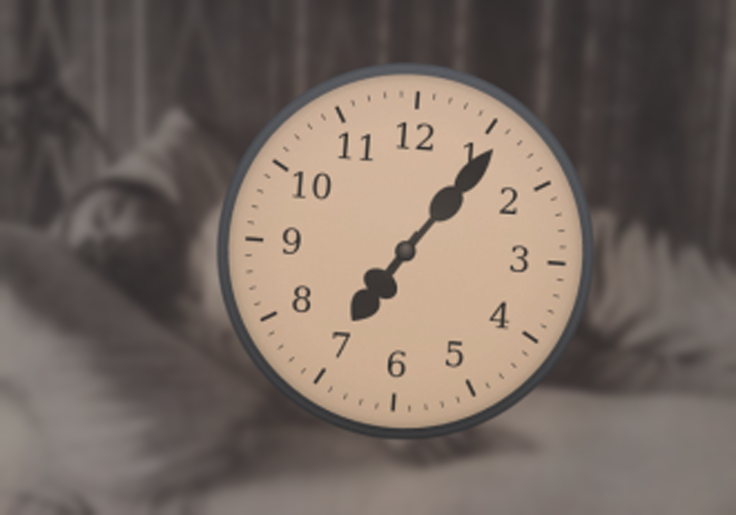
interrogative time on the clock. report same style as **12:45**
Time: **7:06**
